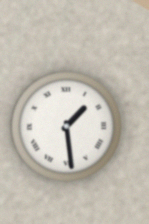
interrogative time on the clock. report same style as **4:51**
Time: **1:29**
